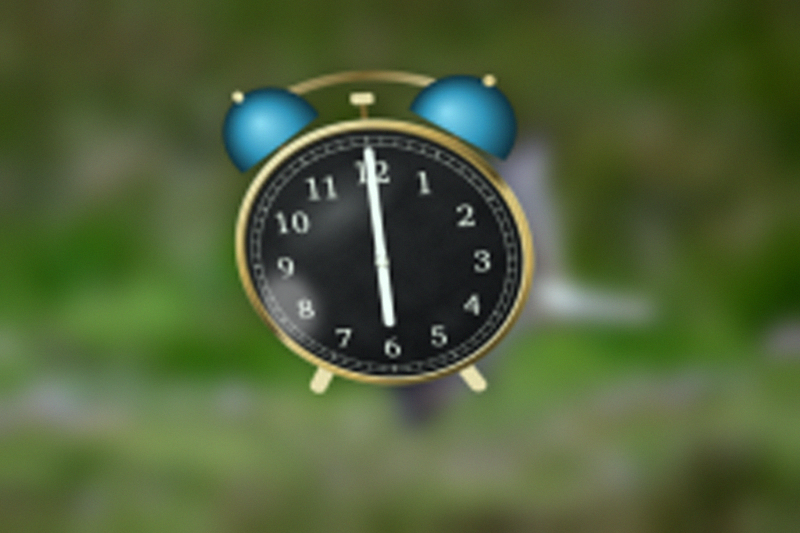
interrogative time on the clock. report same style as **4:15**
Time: **6:00**
